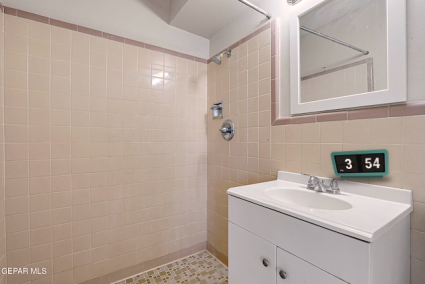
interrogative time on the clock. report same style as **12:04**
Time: **3:54**
